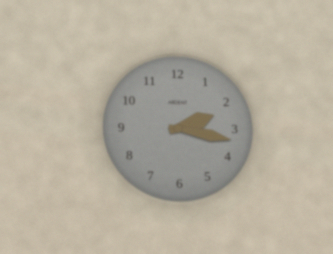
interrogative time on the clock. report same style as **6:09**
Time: **2:17**
